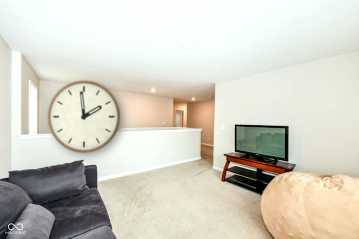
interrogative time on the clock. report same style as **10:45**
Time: **1:59**
